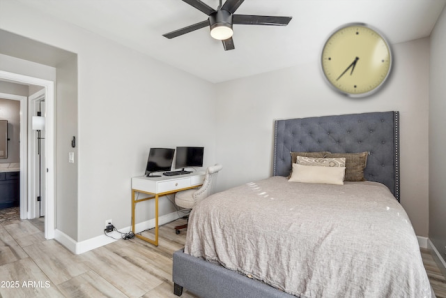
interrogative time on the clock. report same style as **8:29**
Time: **6:37**
